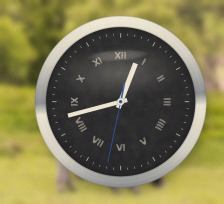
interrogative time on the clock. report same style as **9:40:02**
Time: **12:42:32**
